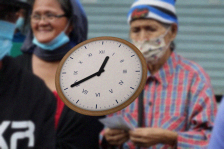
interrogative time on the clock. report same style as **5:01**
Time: **12:40**
